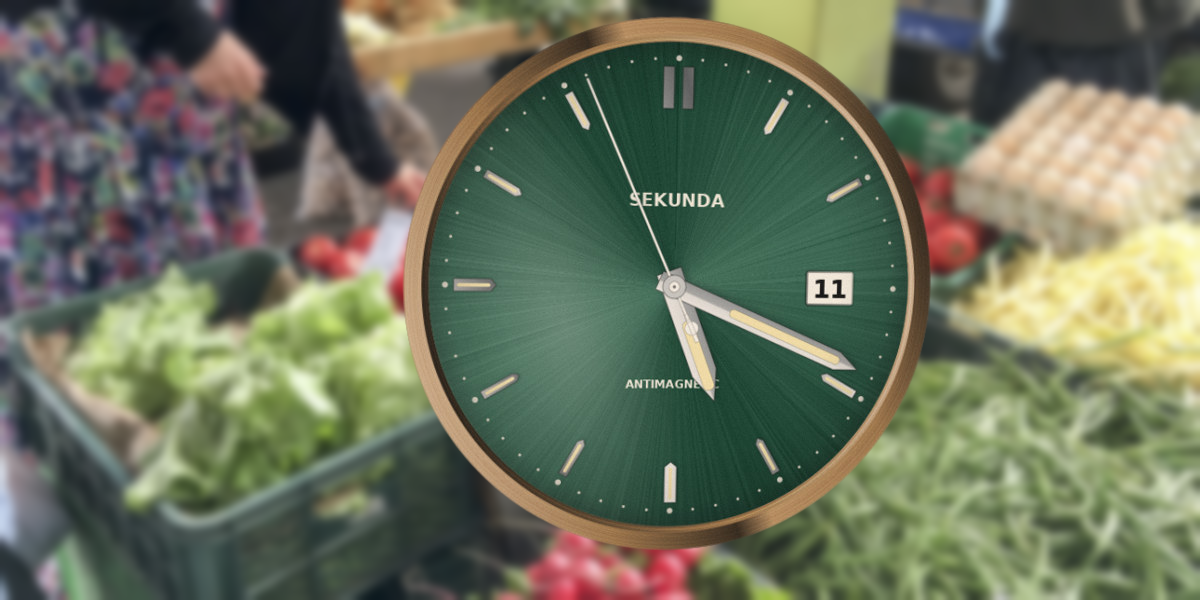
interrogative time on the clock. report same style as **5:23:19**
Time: **5:18:56**
